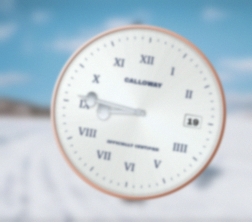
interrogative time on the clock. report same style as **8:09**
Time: **8:46**
